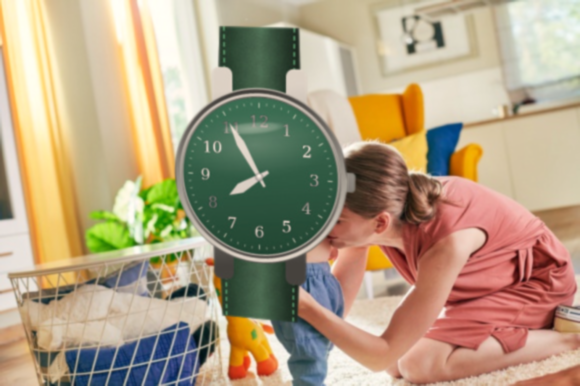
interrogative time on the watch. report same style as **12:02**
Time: **7:55**
